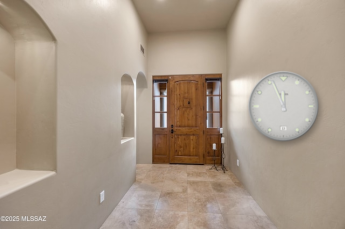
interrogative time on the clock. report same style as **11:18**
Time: **11:56**
